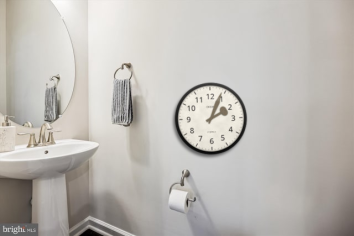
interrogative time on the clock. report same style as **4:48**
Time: **2:04**
